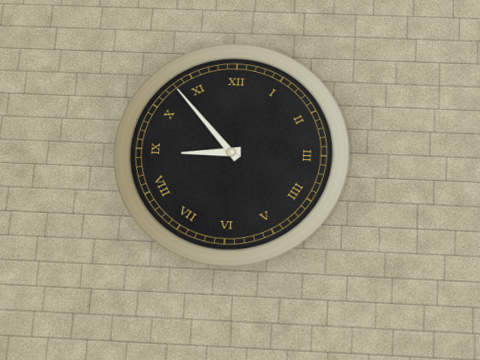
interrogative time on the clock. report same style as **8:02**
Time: **8:53**
